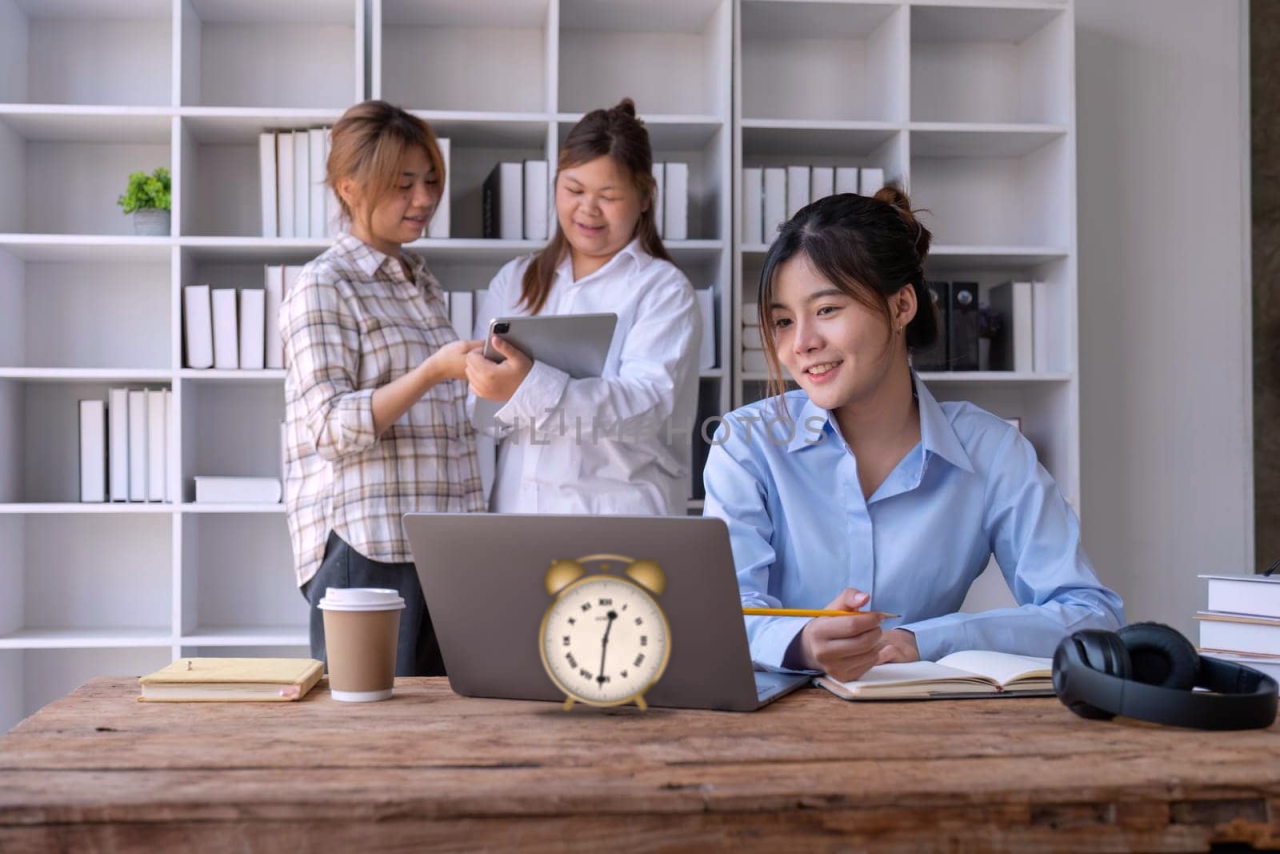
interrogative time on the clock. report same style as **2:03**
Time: **12:31**
